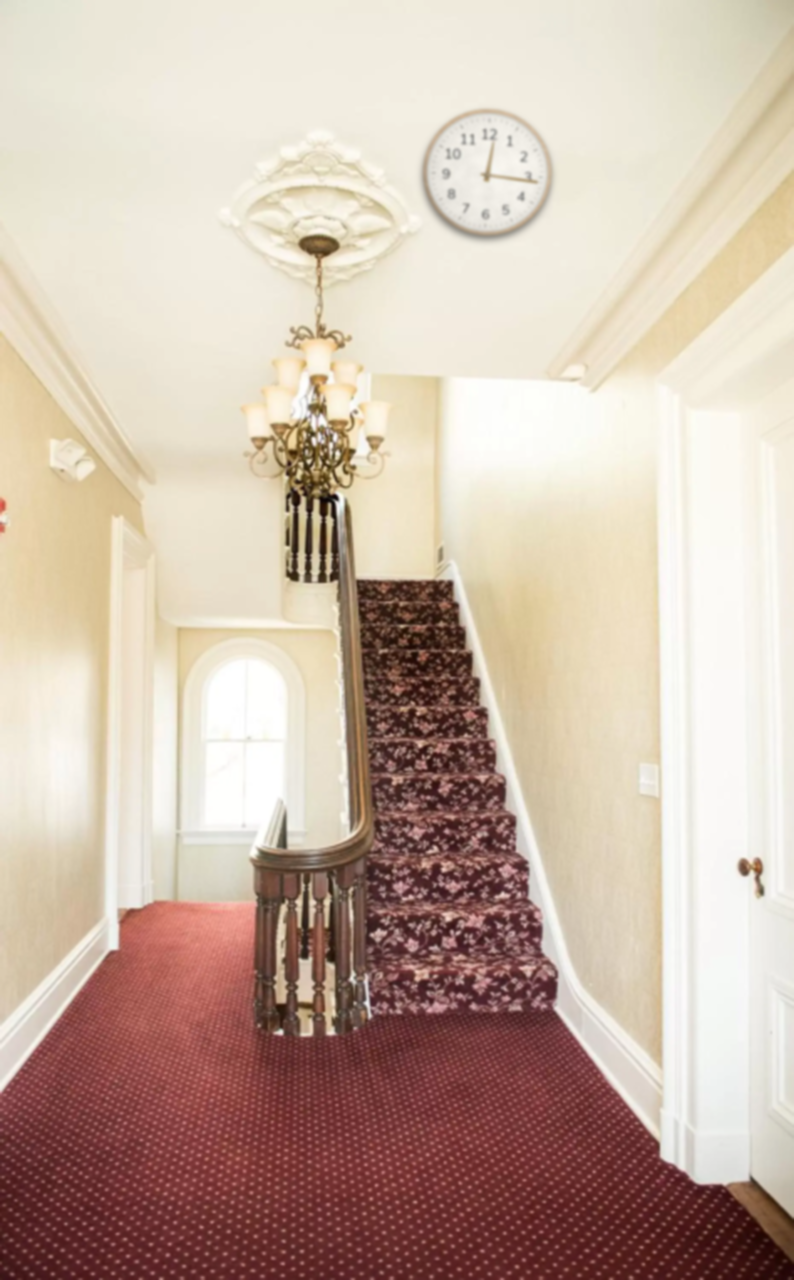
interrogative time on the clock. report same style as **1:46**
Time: **12:16**
